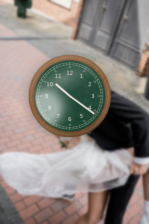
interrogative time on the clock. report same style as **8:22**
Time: **10:21**
